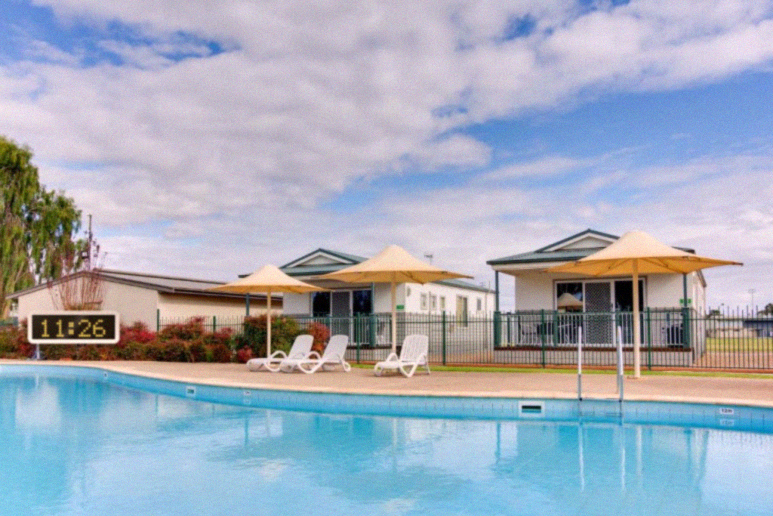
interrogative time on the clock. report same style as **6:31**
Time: **11:26**
